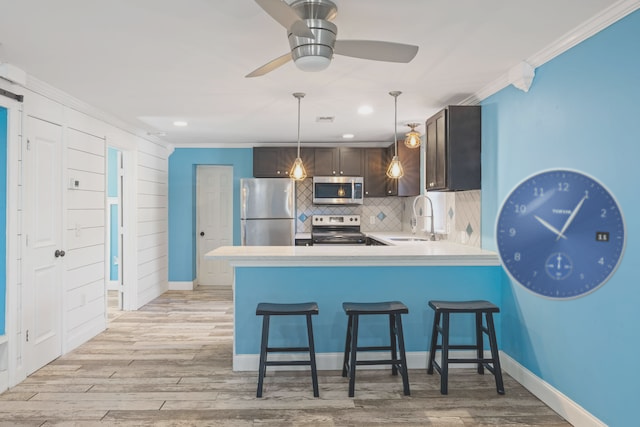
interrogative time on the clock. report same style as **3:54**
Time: **10:05**
